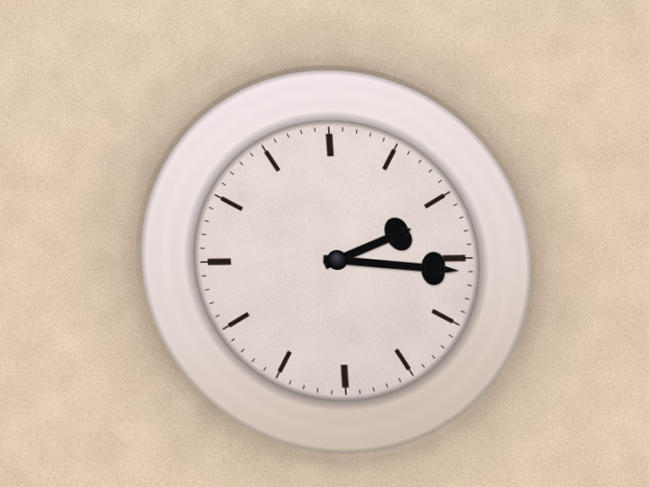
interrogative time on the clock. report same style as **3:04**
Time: **2:16**
